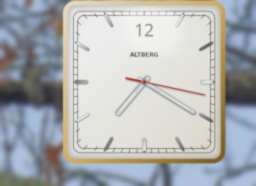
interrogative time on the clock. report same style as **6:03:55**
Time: **7:20:17**
